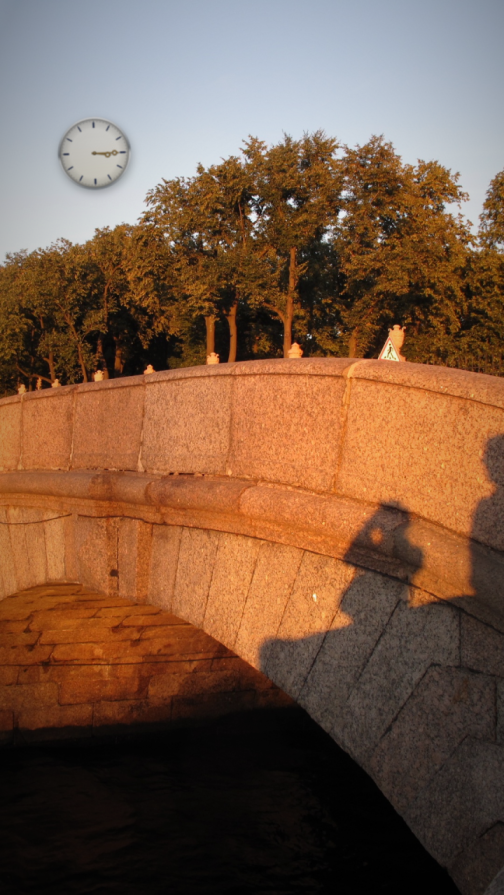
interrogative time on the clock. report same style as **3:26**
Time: **3:15**
